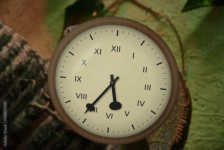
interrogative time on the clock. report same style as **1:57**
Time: **5:36**
